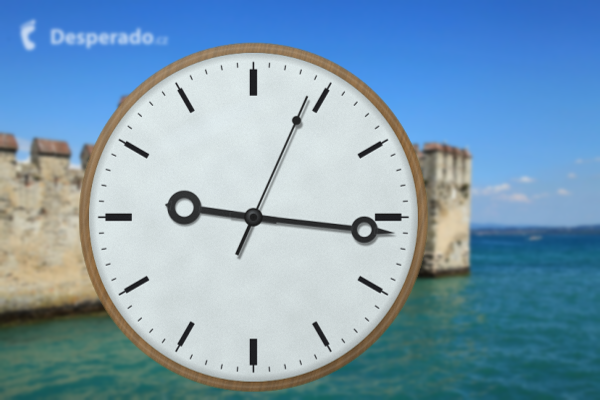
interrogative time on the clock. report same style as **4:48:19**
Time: **9:16:04**
